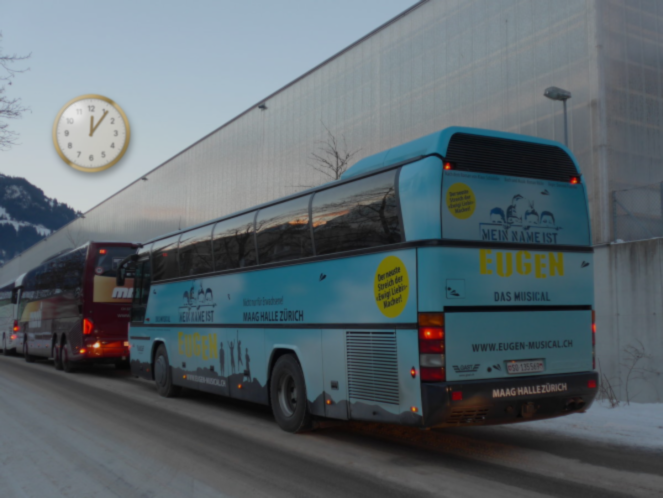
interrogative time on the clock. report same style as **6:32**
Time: **12:06**
